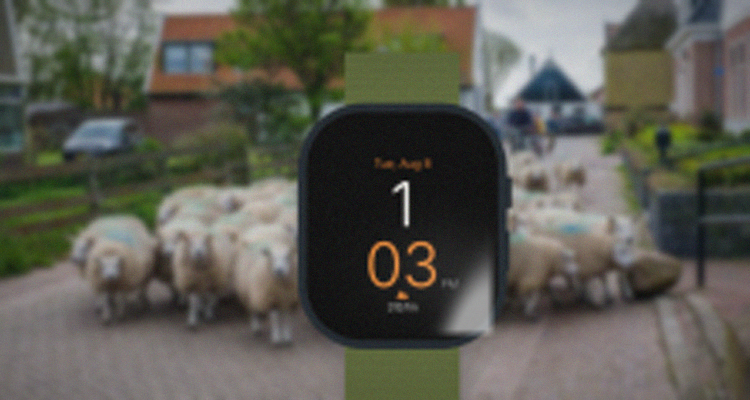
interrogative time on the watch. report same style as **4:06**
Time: **1:03**
